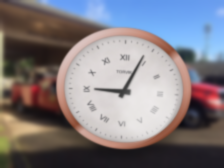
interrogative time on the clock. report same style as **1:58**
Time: **9:04**
